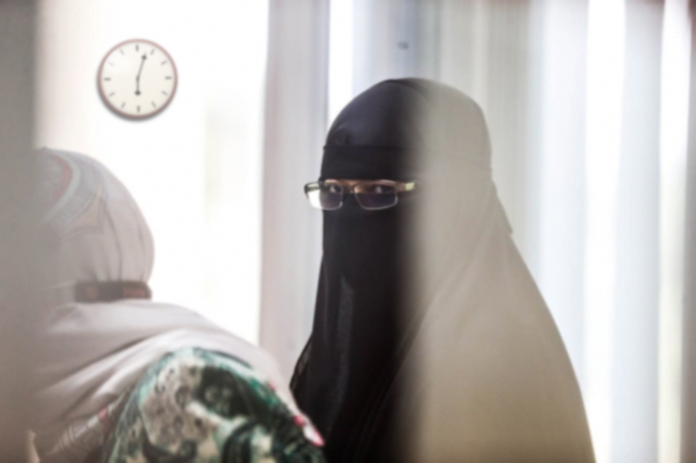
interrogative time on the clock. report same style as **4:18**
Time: **6:03**
